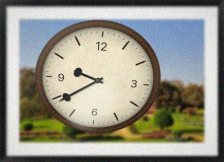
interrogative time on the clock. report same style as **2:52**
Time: **9:39**
